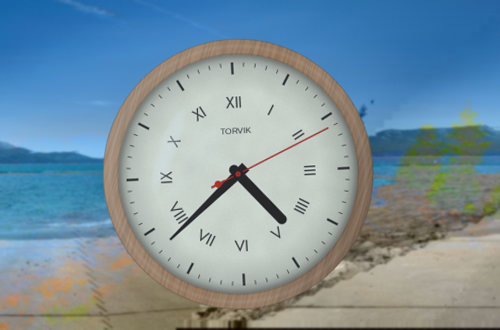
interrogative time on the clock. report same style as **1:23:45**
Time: **4:38:11**
